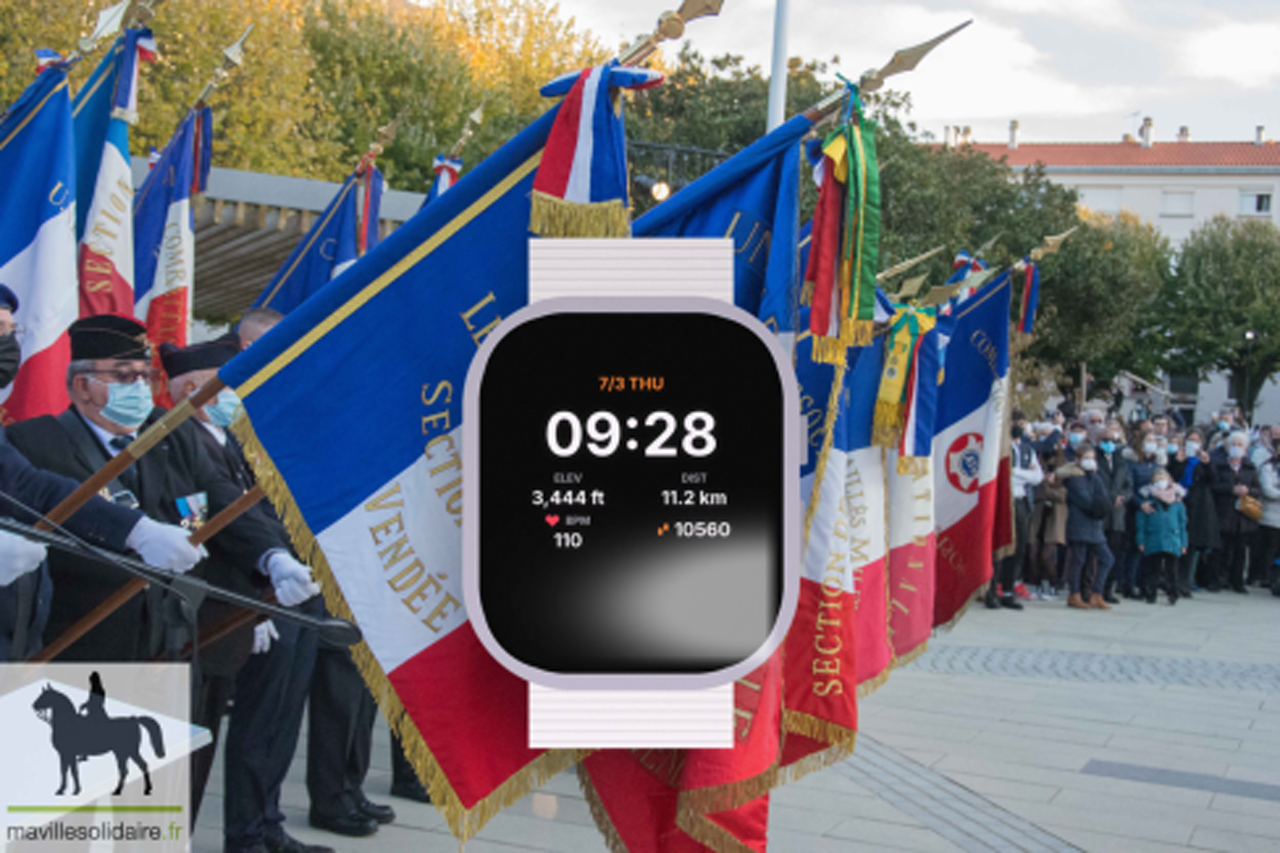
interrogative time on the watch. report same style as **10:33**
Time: **9:28**
